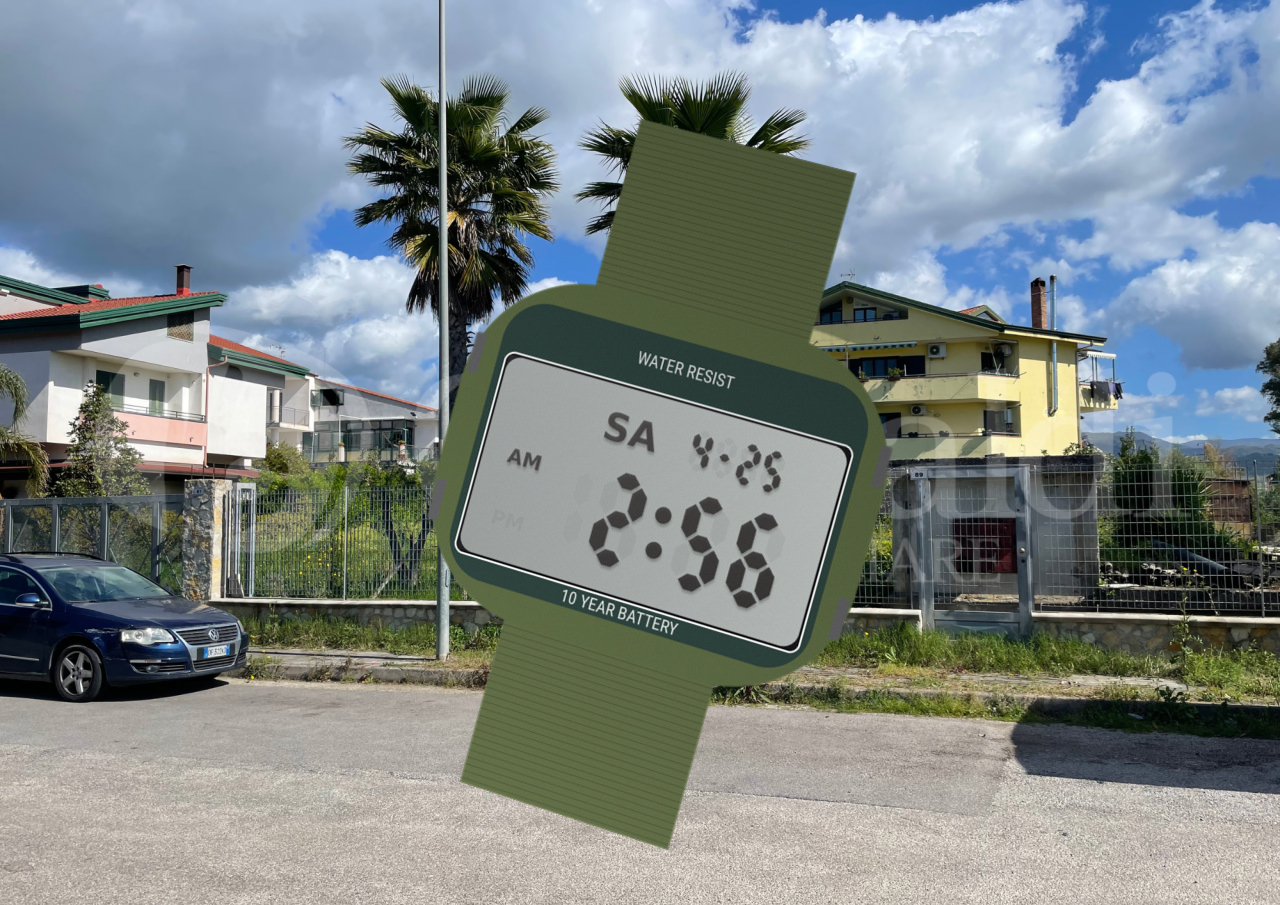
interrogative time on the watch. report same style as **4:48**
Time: **2:56**
